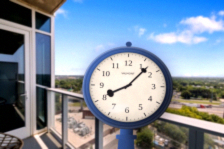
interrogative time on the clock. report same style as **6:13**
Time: **8:07**
